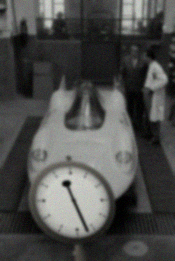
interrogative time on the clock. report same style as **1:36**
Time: **11:27**
